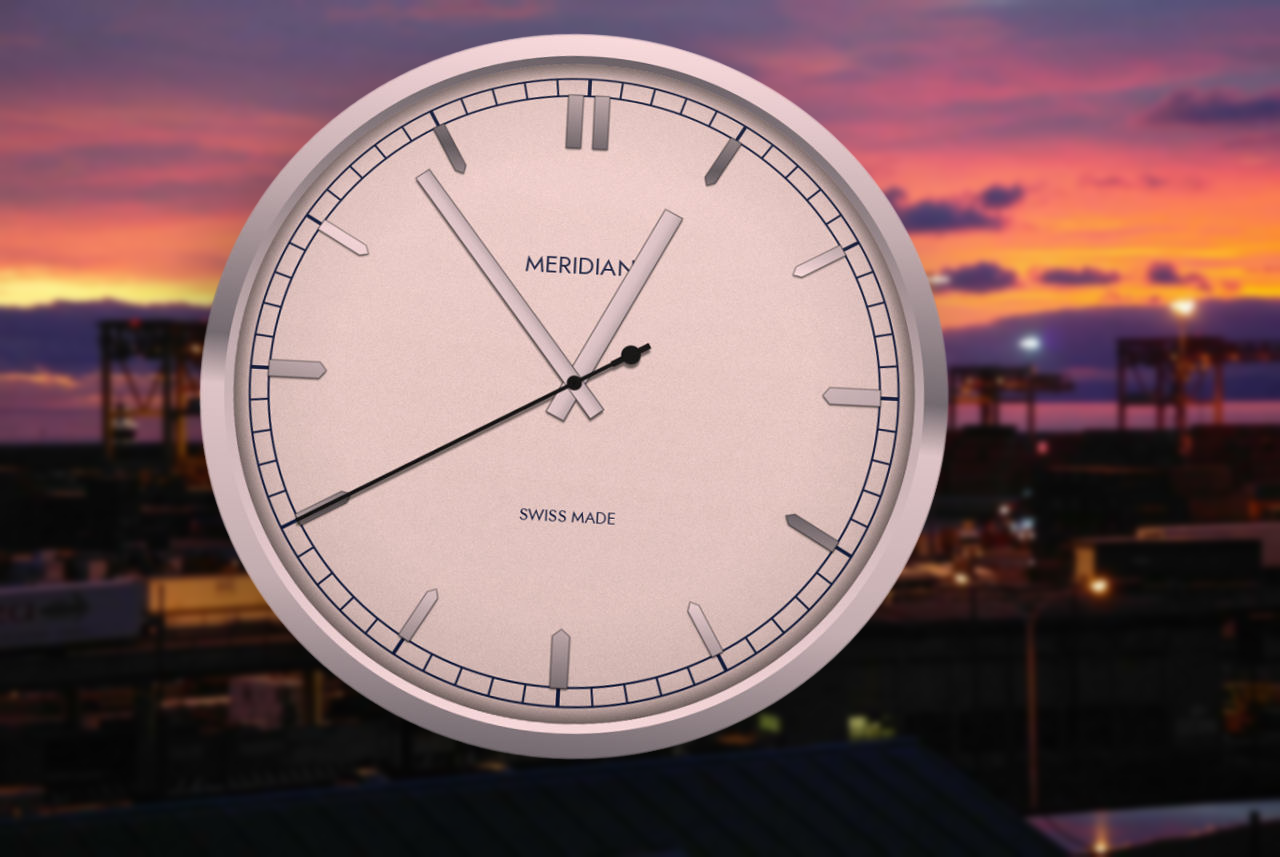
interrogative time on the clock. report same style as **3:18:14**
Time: **12:53:40**
